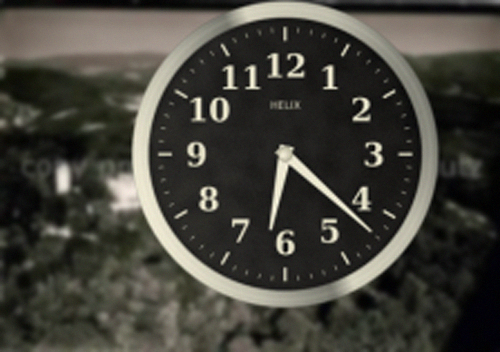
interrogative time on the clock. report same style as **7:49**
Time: **6:22**
